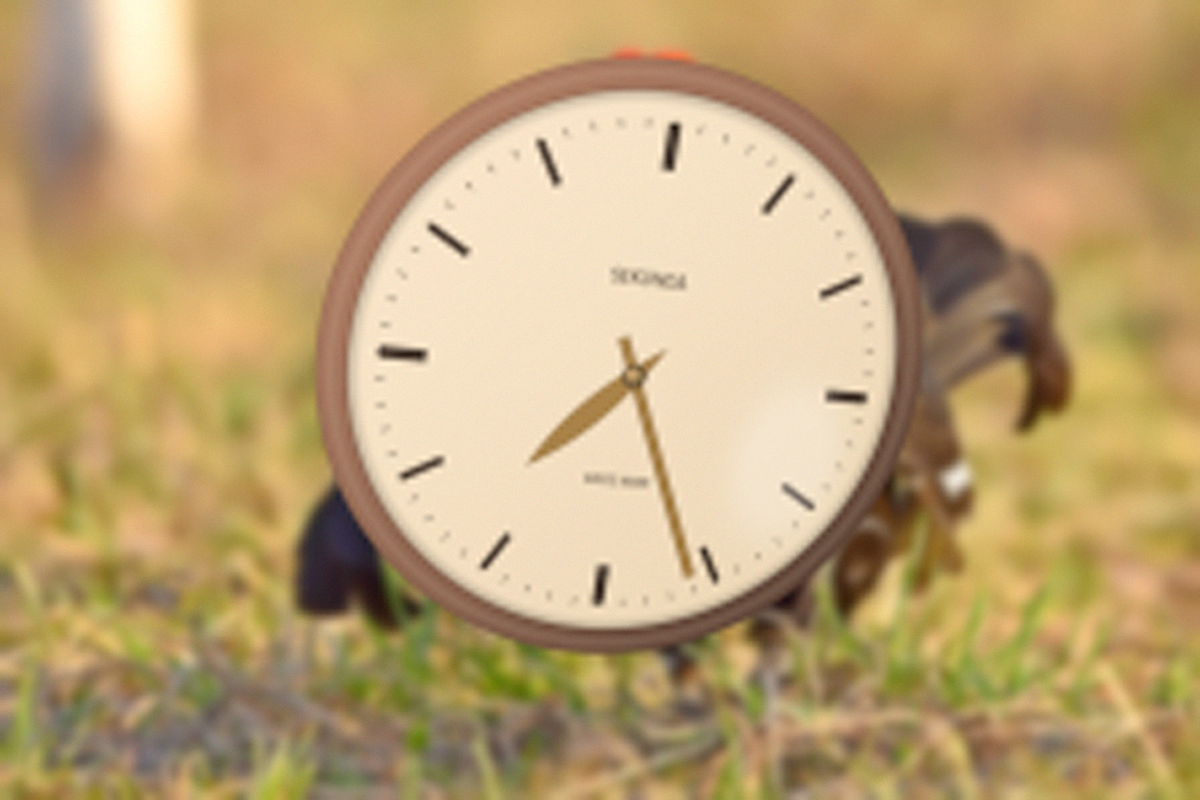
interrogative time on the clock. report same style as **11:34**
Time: **7:26**
